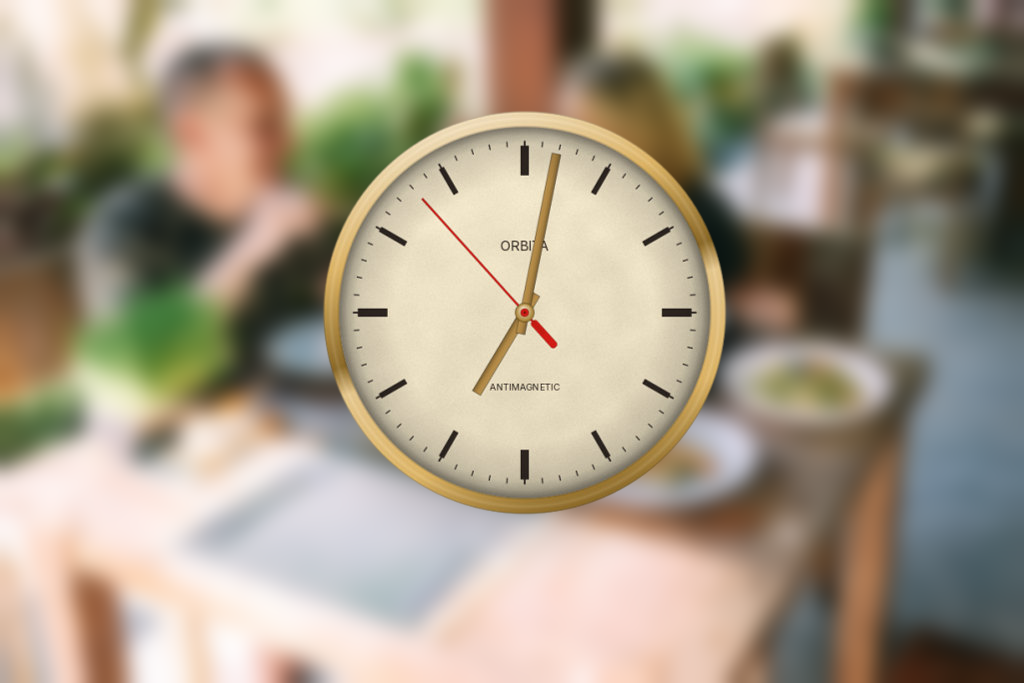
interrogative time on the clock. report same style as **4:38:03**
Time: **7:01:53**
